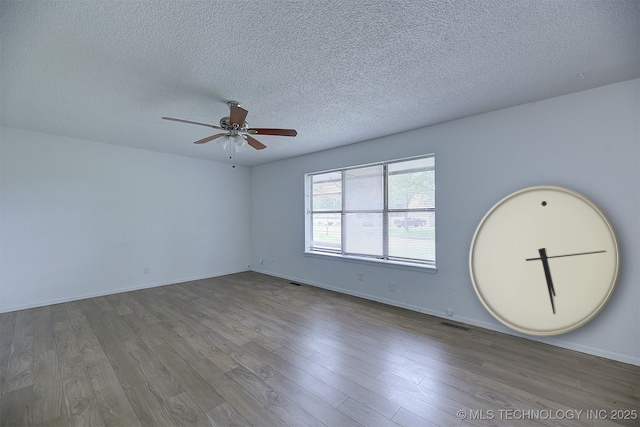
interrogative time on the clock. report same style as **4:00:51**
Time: **5:28:14**
